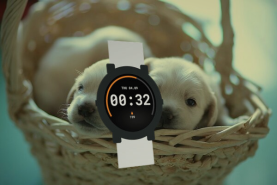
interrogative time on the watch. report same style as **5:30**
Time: **0:32**
